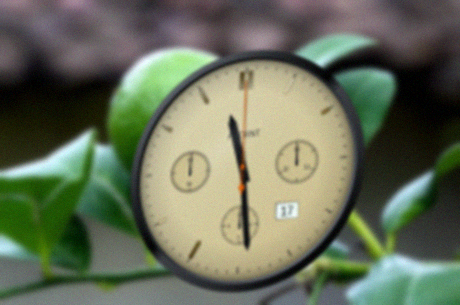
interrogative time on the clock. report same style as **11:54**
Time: **11:29**
